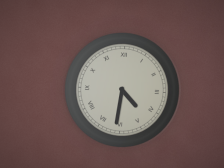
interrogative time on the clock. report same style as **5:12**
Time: **4:31**
